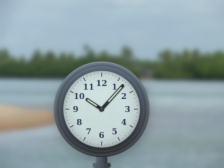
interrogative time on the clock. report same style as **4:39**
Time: **10:07**
